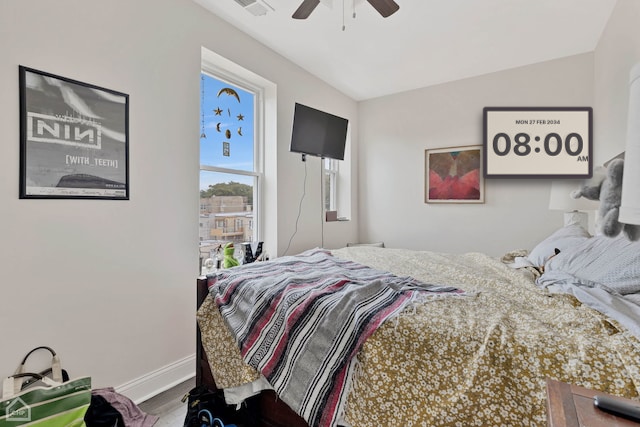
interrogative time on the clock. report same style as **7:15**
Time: **8:00**
